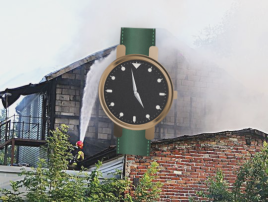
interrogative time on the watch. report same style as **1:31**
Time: **4:58**
